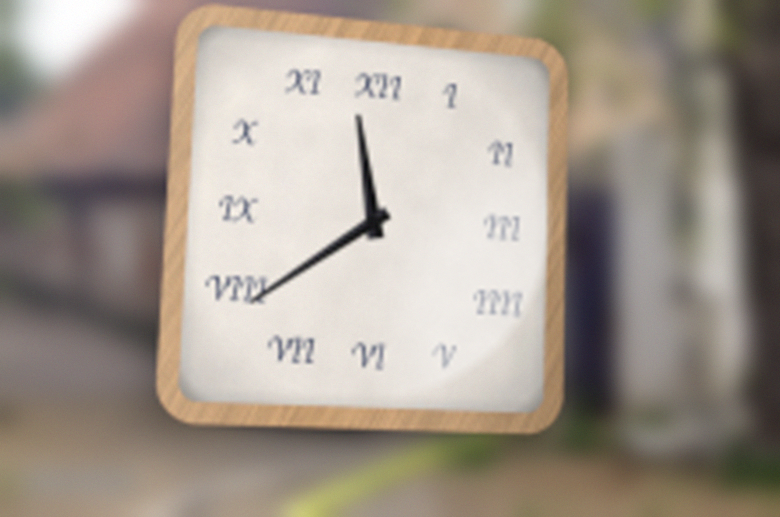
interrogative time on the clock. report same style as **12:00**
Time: **11:39**
